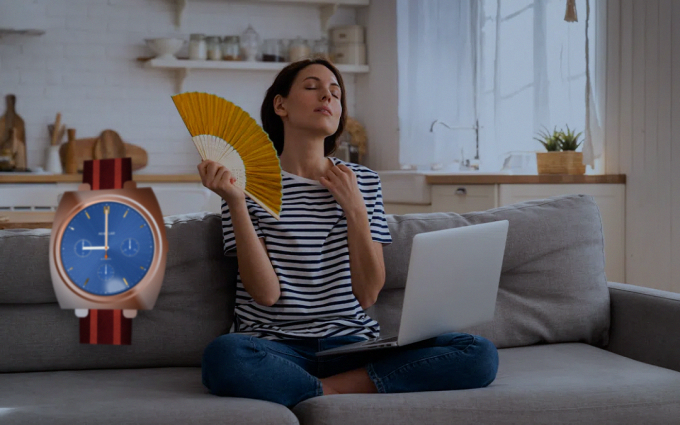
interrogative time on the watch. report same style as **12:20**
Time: **9:00**
